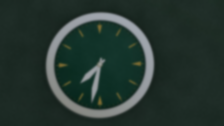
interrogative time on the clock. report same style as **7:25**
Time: **7:32**
